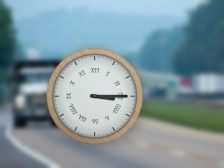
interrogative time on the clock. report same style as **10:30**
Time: **3:15**
